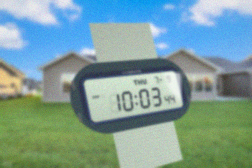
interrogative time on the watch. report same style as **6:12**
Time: **10:03**
